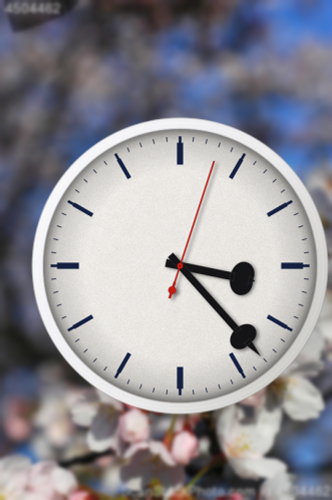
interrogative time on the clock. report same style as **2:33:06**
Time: **3:23:03**
